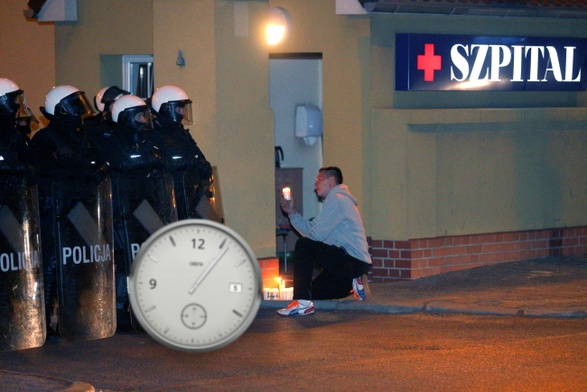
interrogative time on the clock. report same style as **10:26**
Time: **1:06**
